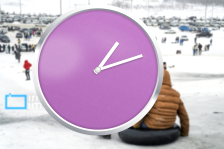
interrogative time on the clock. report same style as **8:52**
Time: **1:12**
